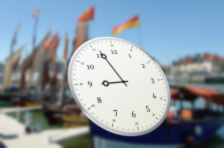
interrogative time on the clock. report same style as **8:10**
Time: **8:56**
